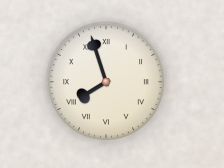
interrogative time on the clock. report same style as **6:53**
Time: **7:57**
